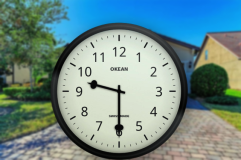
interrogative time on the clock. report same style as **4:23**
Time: **9:30**
